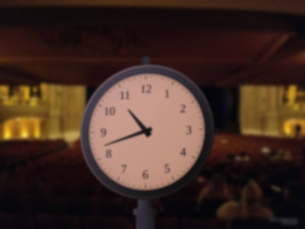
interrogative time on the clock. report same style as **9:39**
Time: **10:42**
